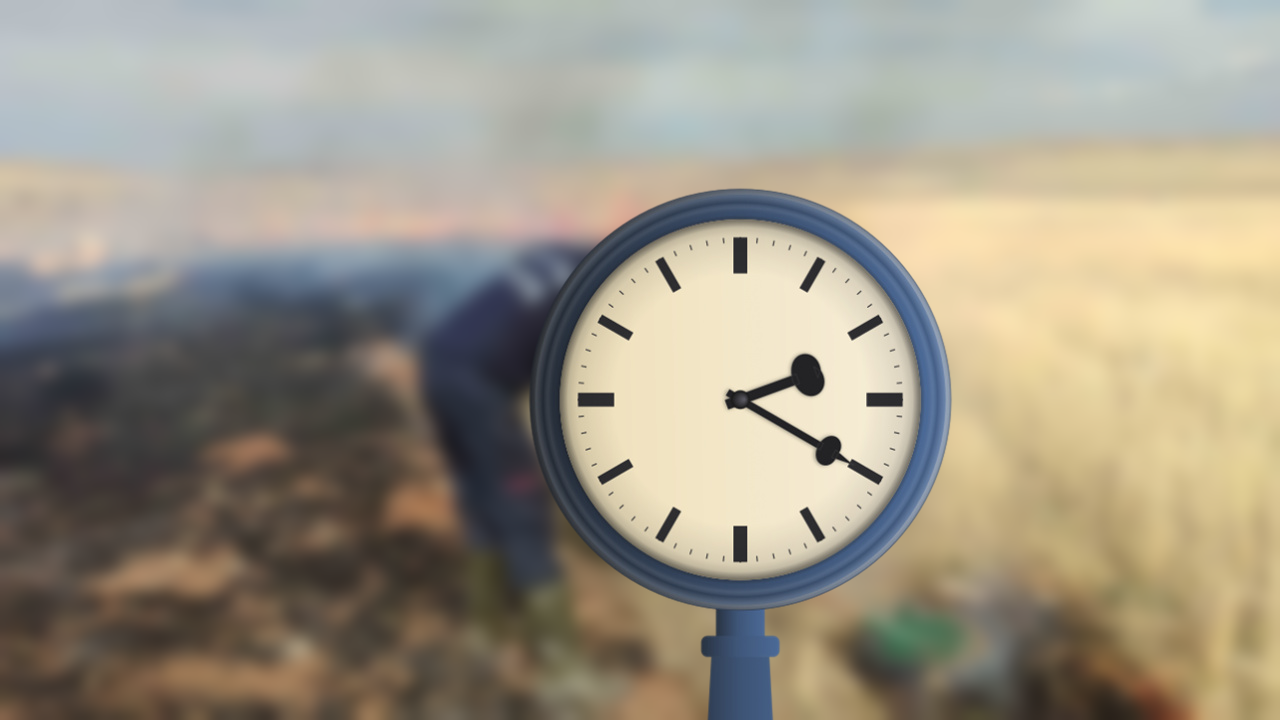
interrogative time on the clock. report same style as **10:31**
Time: **2:20**
